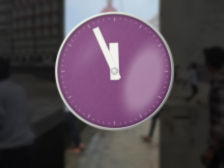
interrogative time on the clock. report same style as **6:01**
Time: **11:56**
